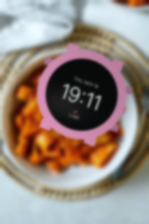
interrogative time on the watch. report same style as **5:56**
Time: **19:11**
